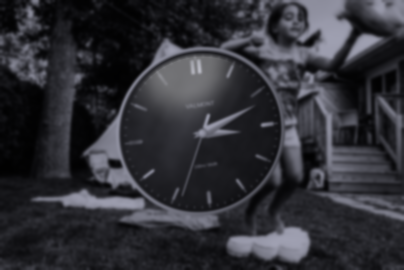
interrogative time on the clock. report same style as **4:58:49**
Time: **3:11:34**
